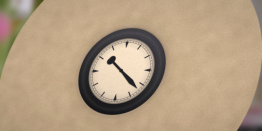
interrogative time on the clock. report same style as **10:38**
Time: **10:22**
